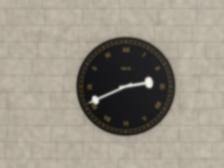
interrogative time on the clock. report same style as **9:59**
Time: **2:41**
